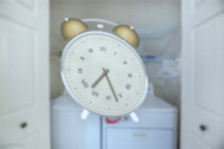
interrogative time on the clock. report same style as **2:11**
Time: **7:27**
